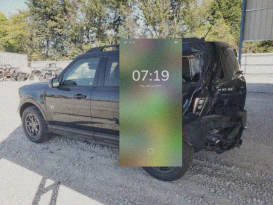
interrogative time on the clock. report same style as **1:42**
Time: **7:19**
